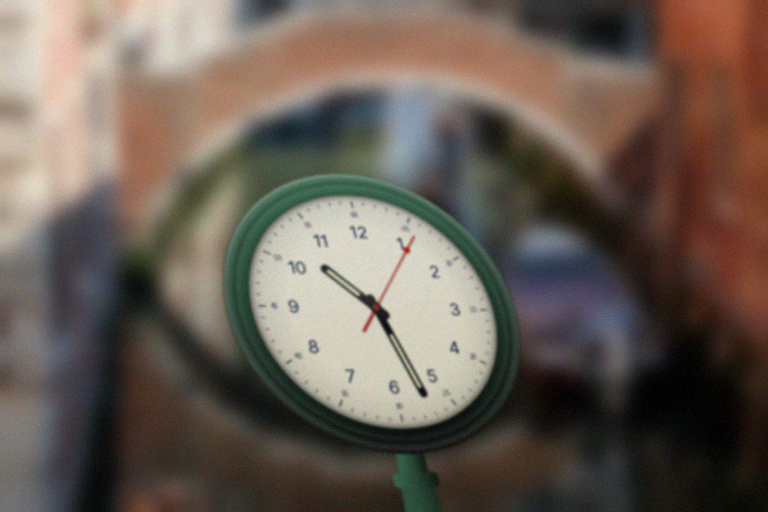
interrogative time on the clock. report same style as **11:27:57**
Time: **10:27:06**
